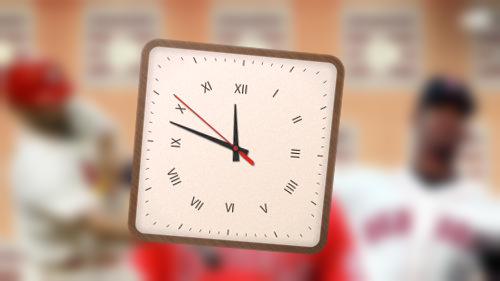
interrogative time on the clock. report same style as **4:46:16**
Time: **11:47:51**
